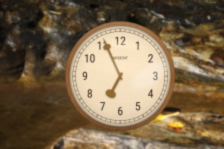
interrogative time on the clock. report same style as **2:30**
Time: **6:56**
